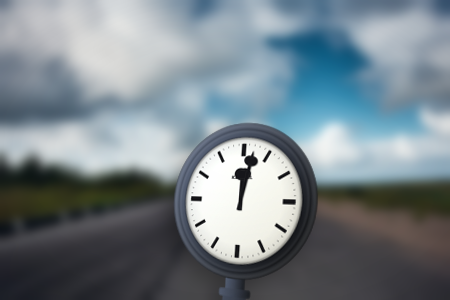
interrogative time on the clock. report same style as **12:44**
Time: **12:02**
